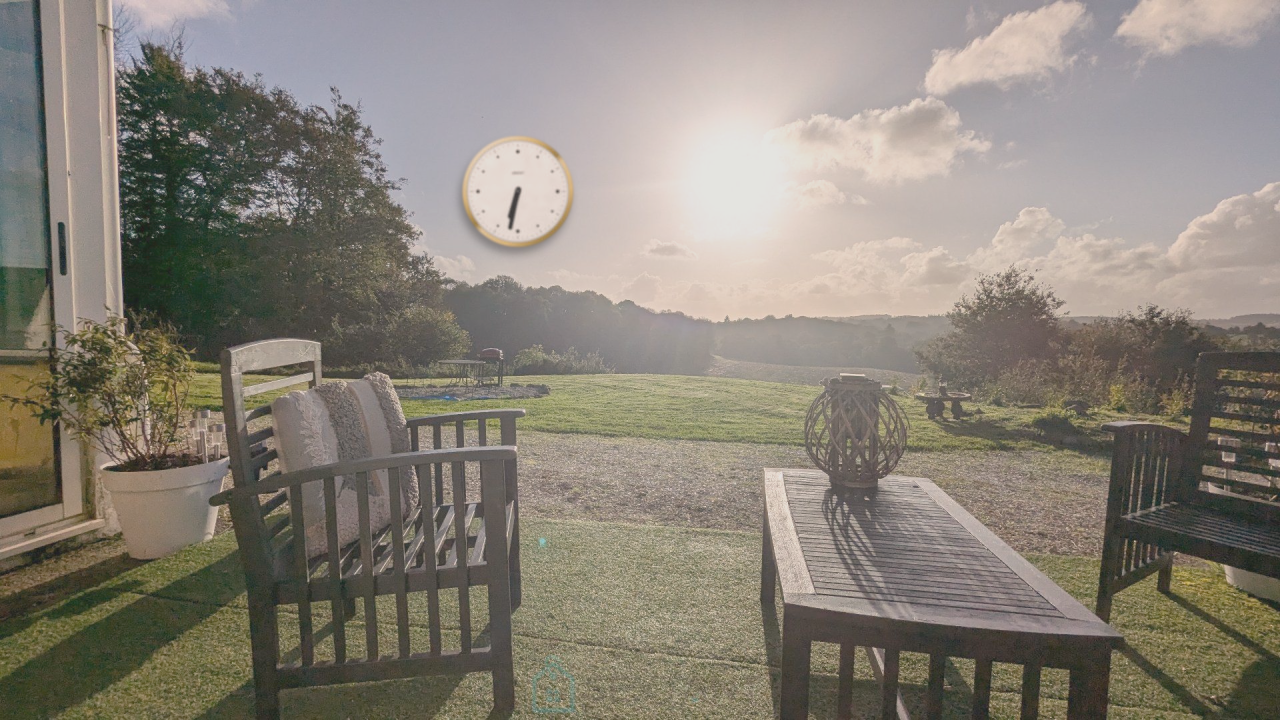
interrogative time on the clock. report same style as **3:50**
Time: **6:32**
